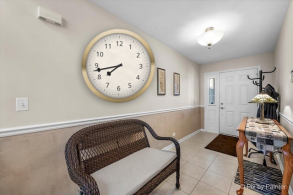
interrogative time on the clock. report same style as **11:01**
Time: **7:43**
